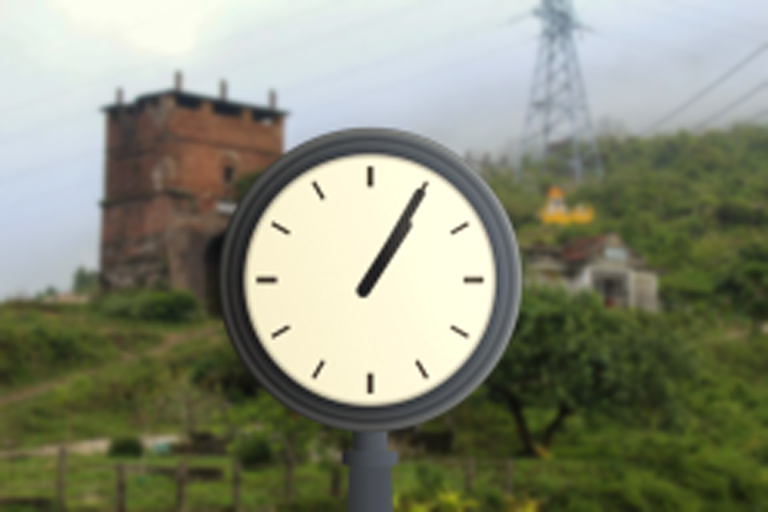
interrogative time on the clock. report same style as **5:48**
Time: **1:05**
